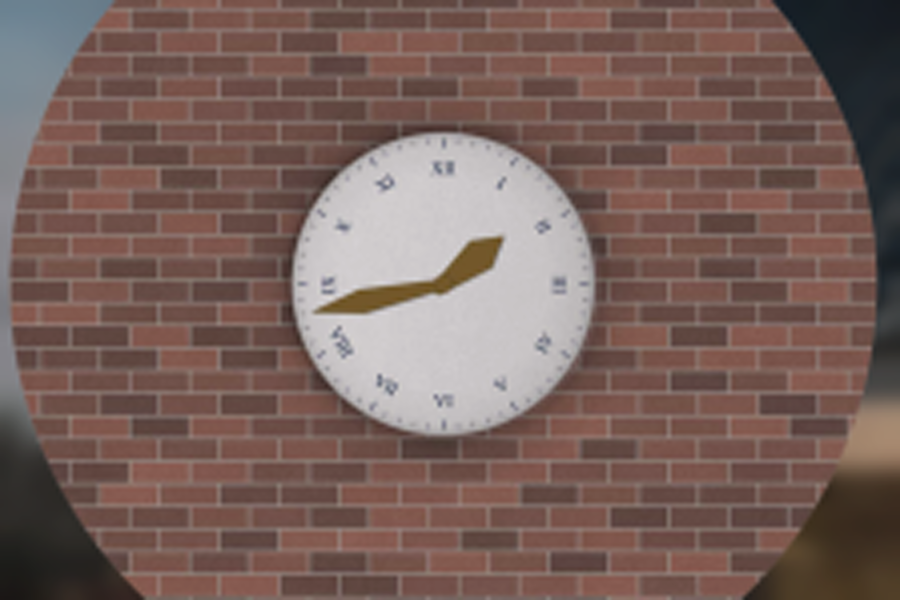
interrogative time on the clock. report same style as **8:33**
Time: **1:43**
